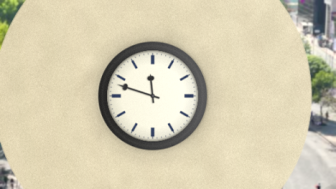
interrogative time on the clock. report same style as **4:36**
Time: **11:48**
